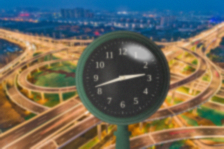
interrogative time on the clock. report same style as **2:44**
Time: **2:42**
